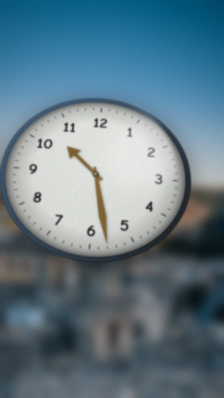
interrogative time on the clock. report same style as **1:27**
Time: **10:28**
